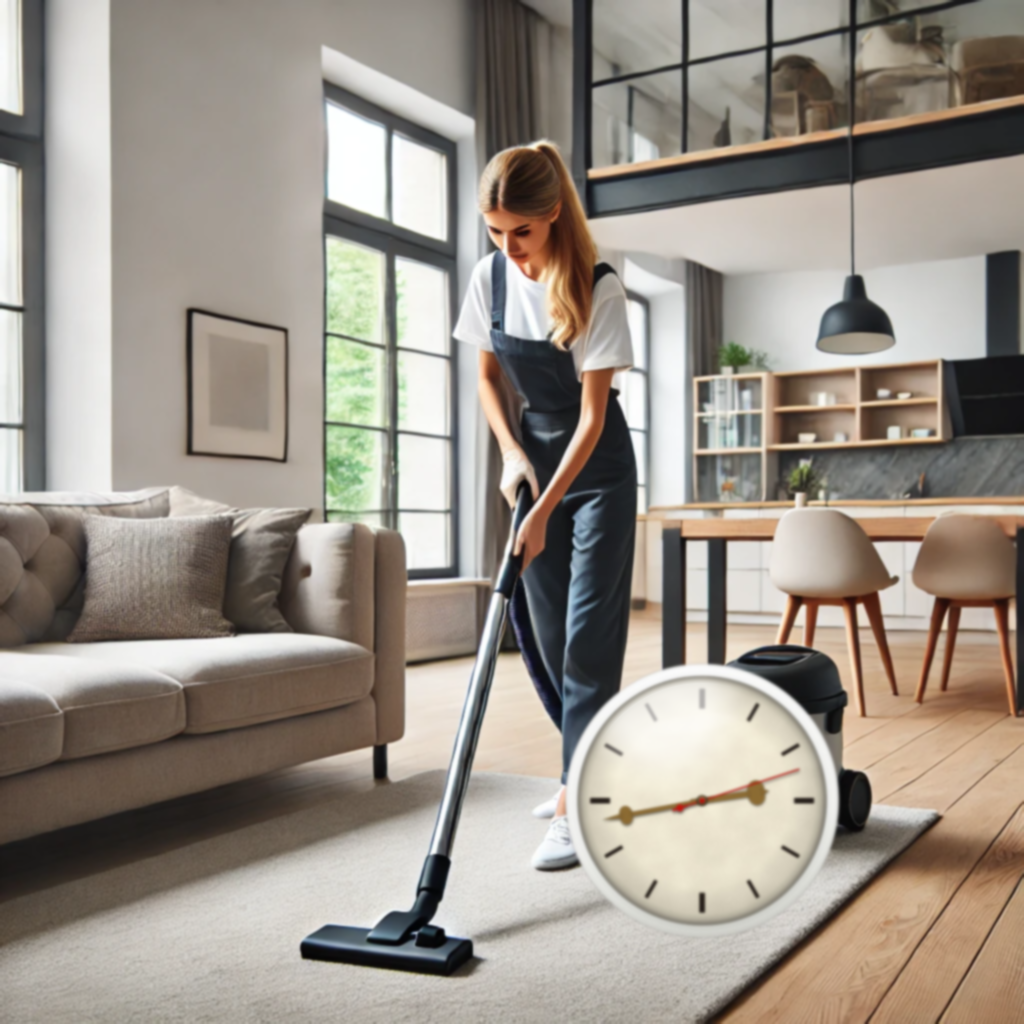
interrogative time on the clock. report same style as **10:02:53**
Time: **2:43:12**
